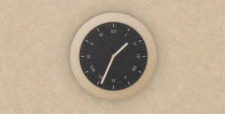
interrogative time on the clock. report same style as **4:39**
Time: **1:34**
